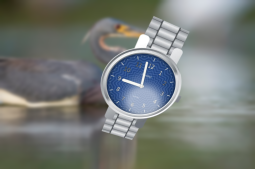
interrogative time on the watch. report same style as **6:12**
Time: **8:58**
